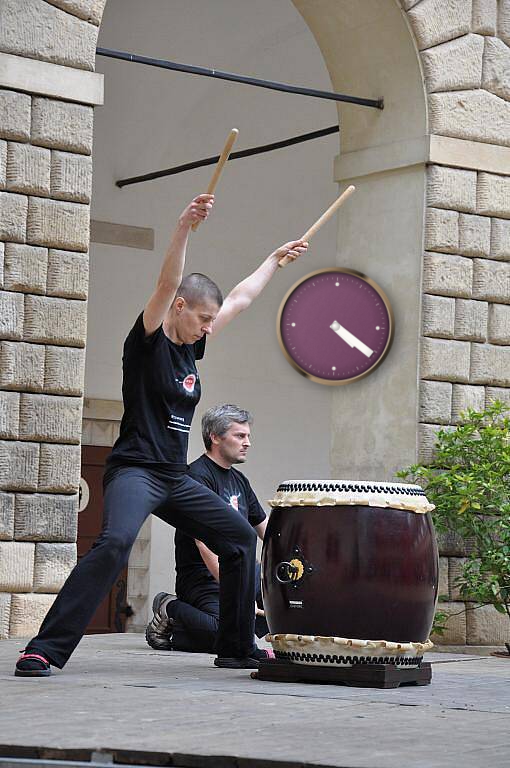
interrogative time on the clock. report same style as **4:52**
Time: **4:21**
